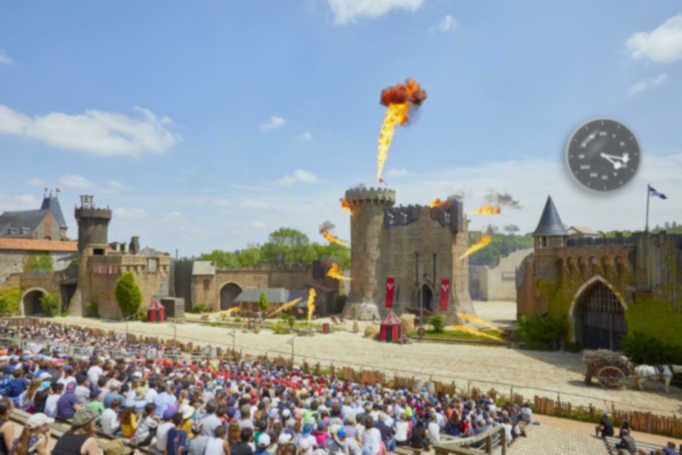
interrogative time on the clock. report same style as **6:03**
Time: **4:17**
